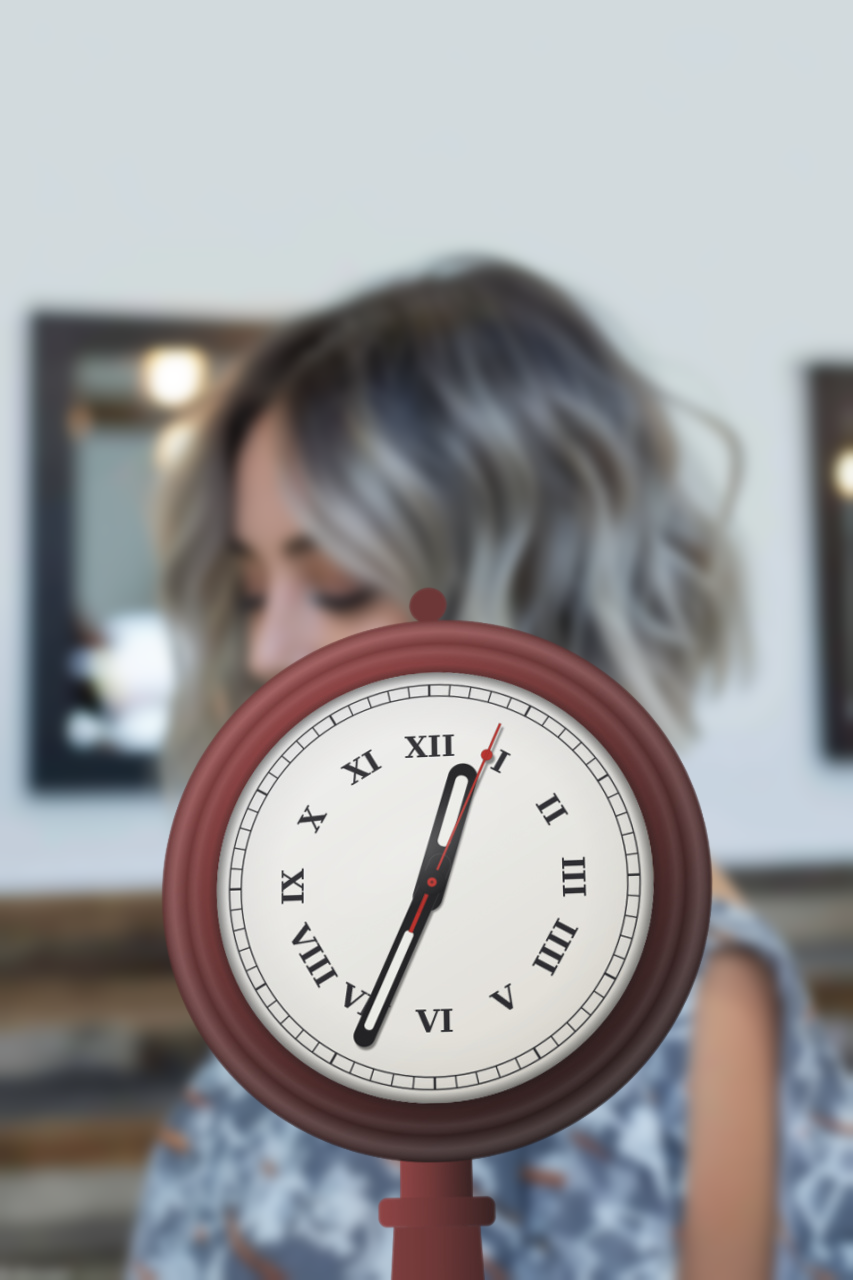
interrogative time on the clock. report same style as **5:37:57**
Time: **12:34:04**
